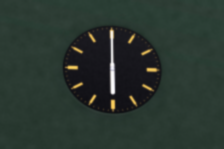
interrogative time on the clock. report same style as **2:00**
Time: **6:00**
